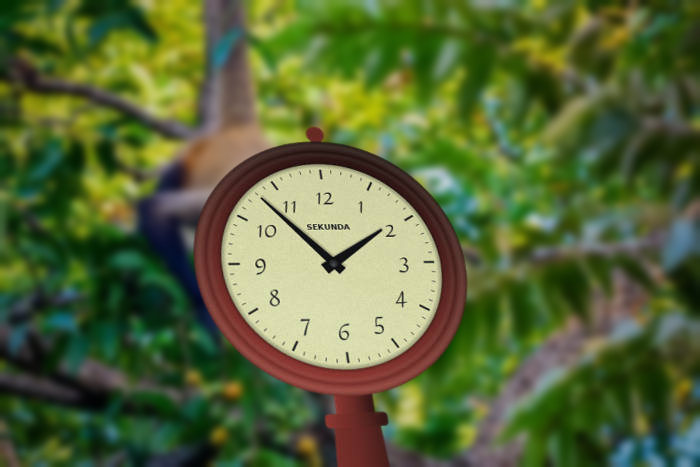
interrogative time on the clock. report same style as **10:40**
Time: **1:53**
